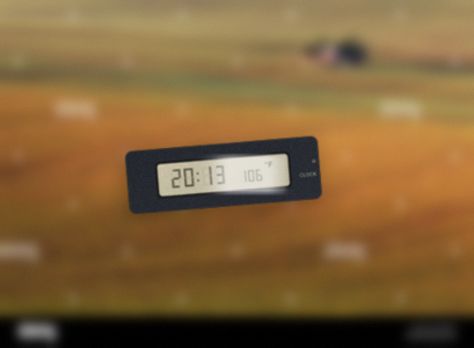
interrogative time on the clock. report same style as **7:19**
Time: **20:13**
